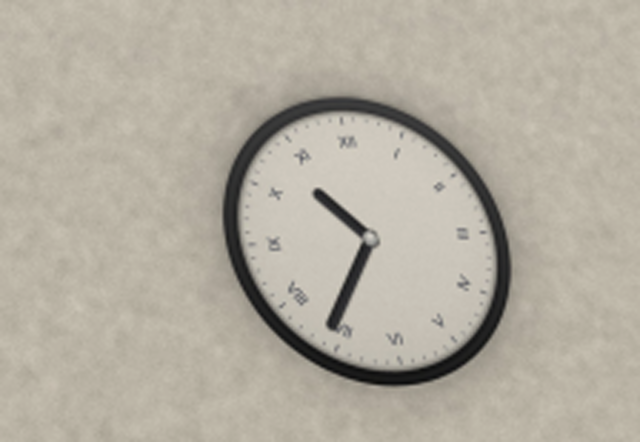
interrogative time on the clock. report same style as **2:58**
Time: **10:36**
